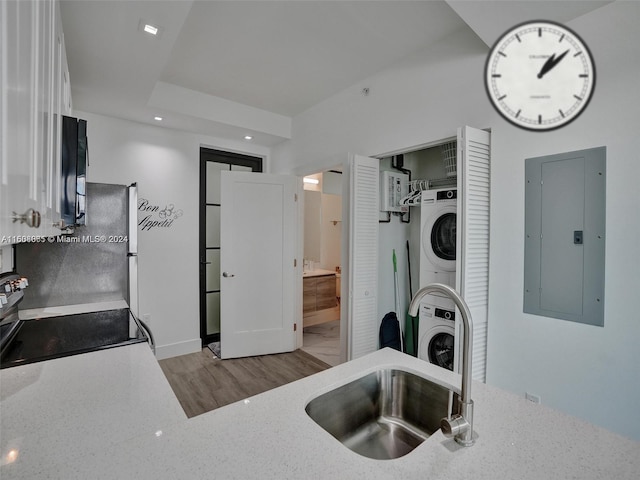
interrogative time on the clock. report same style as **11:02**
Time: **1:08**
